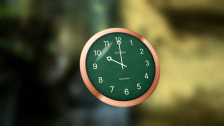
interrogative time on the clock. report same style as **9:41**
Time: **10:00**
